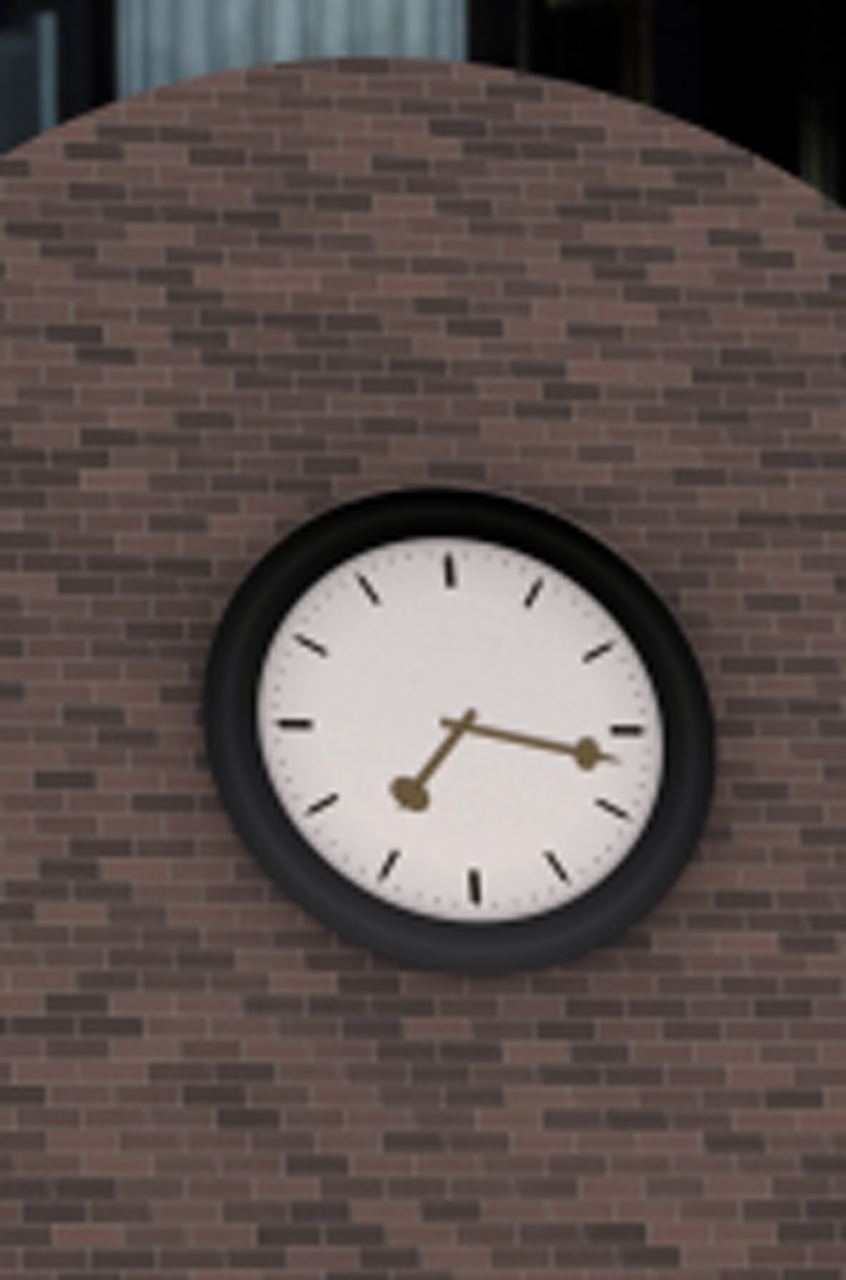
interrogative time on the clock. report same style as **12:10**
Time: **7:17**
